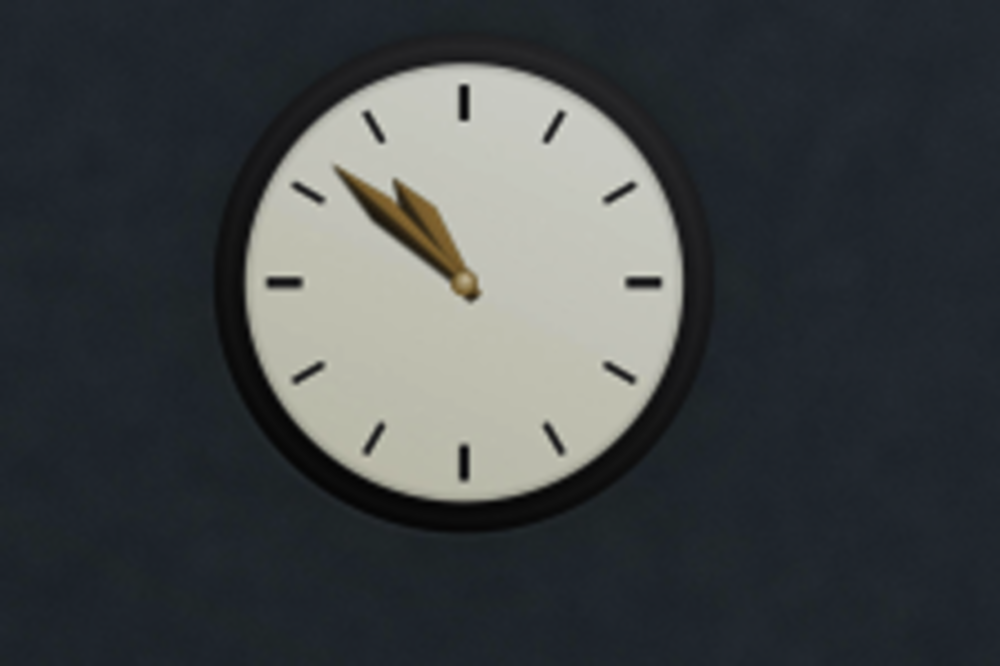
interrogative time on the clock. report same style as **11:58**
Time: **10:52**
